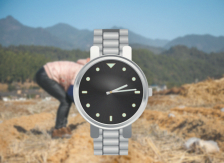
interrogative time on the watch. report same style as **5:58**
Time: **2:14**
